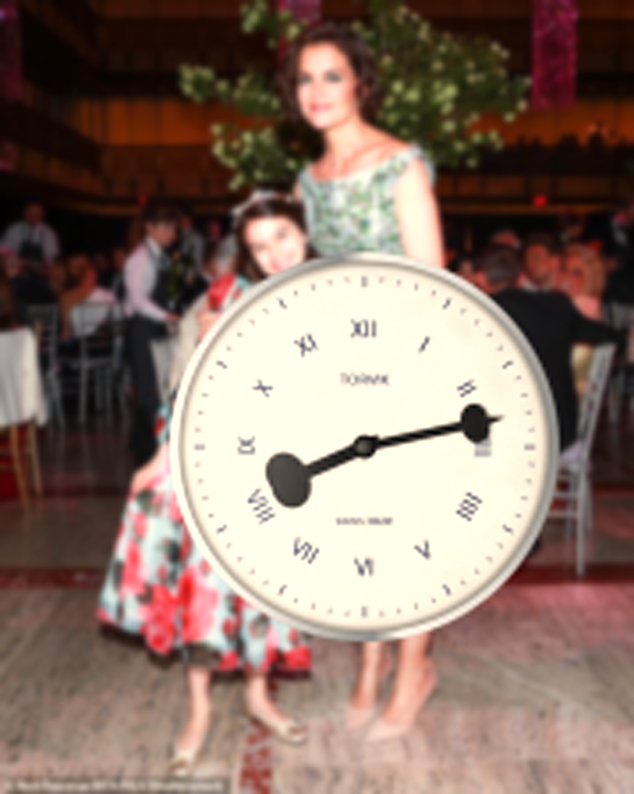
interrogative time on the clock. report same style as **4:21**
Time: **8:13**
